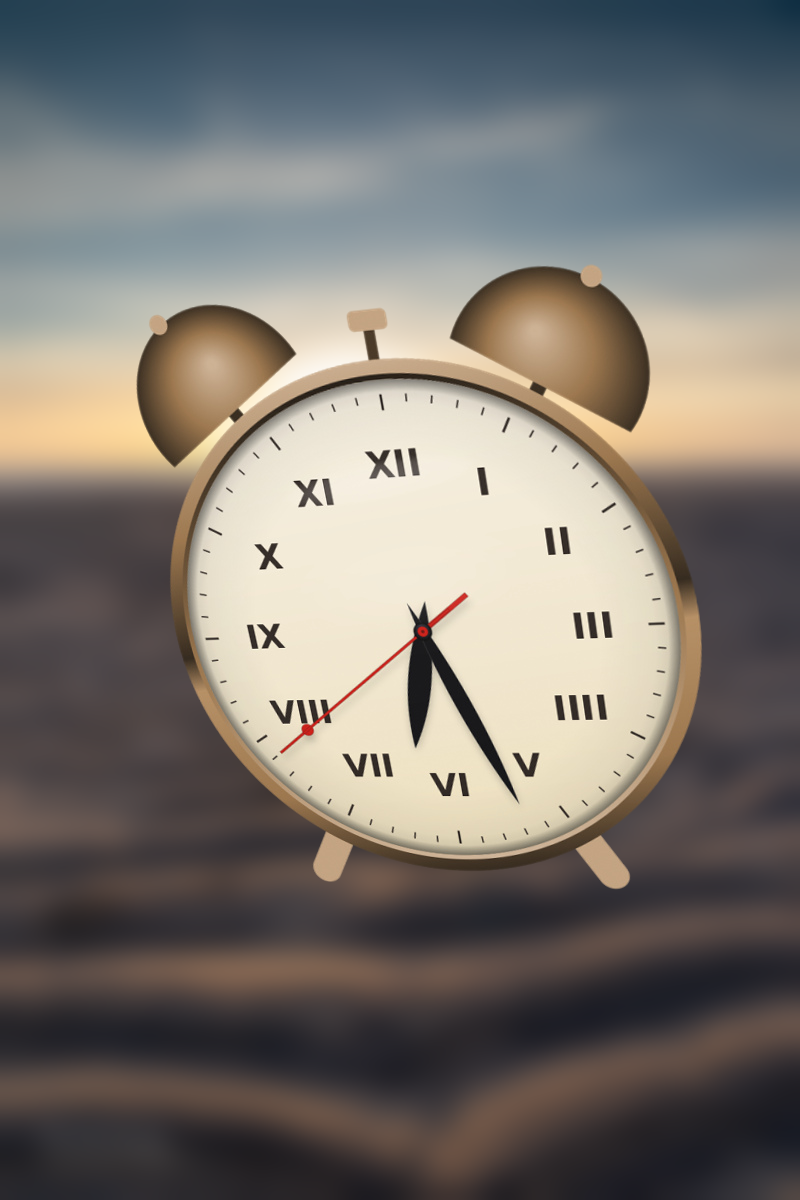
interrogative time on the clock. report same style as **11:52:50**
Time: **6:26:39**
